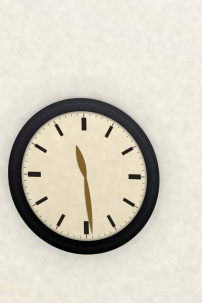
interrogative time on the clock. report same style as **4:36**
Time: **11:29**
